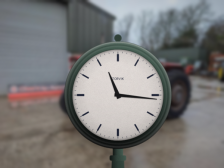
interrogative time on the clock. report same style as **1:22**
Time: **11:16**
